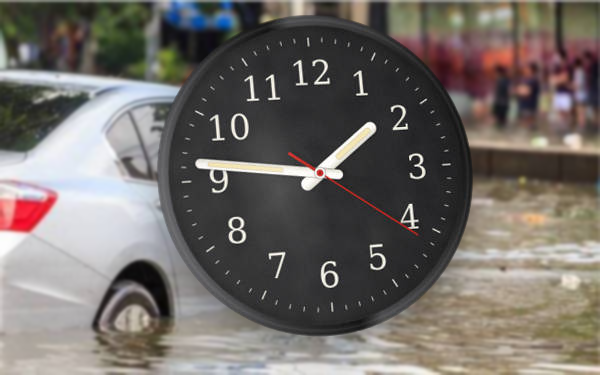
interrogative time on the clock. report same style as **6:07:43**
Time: **1:46:21**
